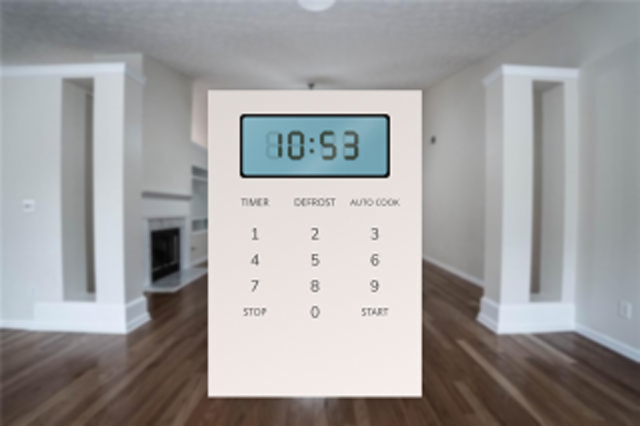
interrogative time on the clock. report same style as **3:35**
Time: **10:53**
